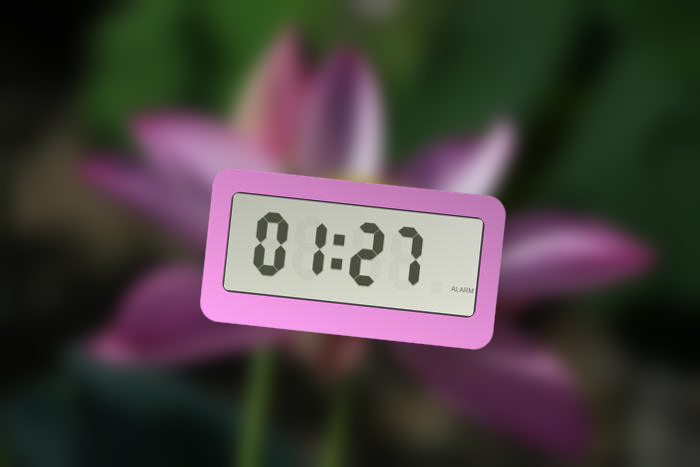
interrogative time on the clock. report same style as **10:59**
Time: **1:27**
